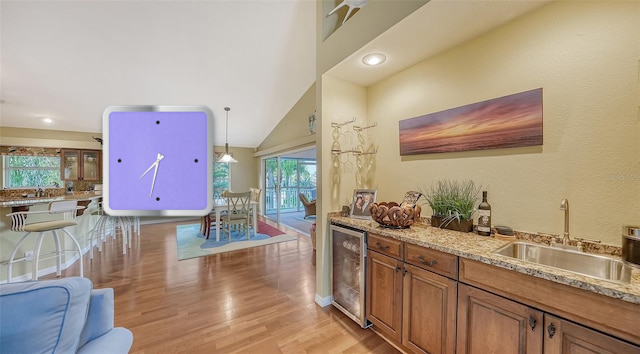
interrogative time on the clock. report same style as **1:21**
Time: **7:32**
